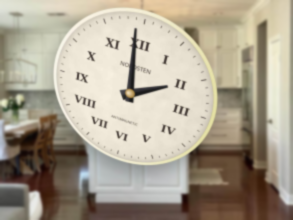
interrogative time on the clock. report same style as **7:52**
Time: **1:59**
